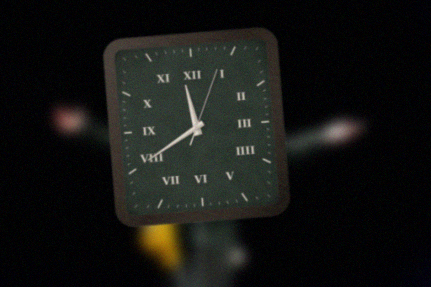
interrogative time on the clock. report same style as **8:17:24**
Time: **11:40:04**
